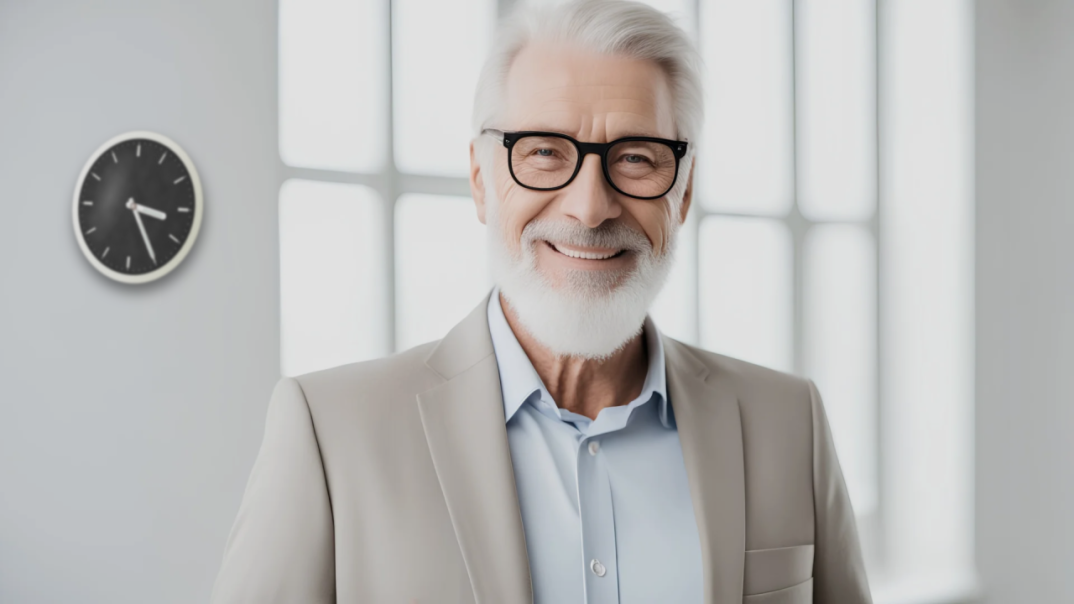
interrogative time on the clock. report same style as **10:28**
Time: **3:25**
